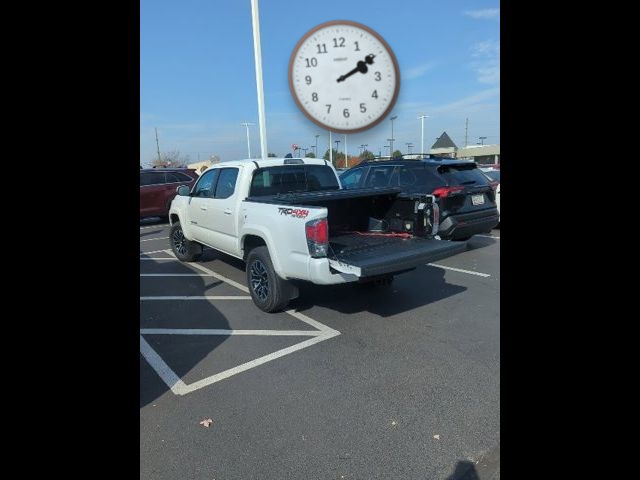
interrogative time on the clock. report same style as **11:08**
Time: **2:10**
